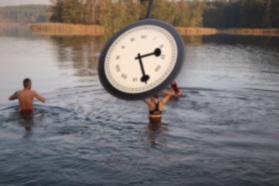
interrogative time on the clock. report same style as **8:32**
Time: **2:26**
